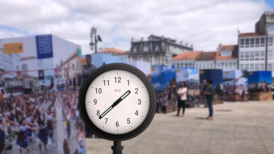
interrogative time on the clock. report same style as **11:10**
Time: **1:38**
